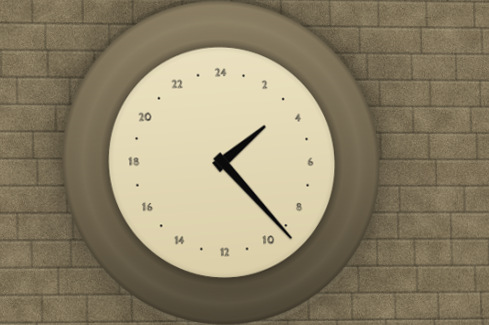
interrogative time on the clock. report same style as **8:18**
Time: **3:23**
